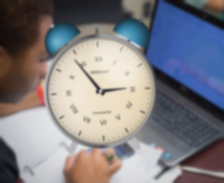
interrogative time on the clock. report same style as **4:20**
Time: **2:54**
